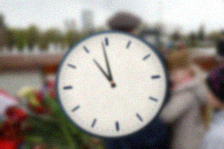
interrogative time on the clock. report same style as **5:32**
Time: **10:59**
